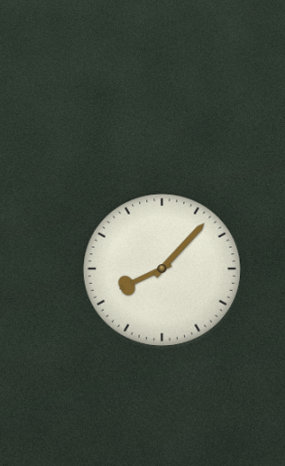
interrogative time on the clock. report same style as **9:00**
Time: **8:07**
